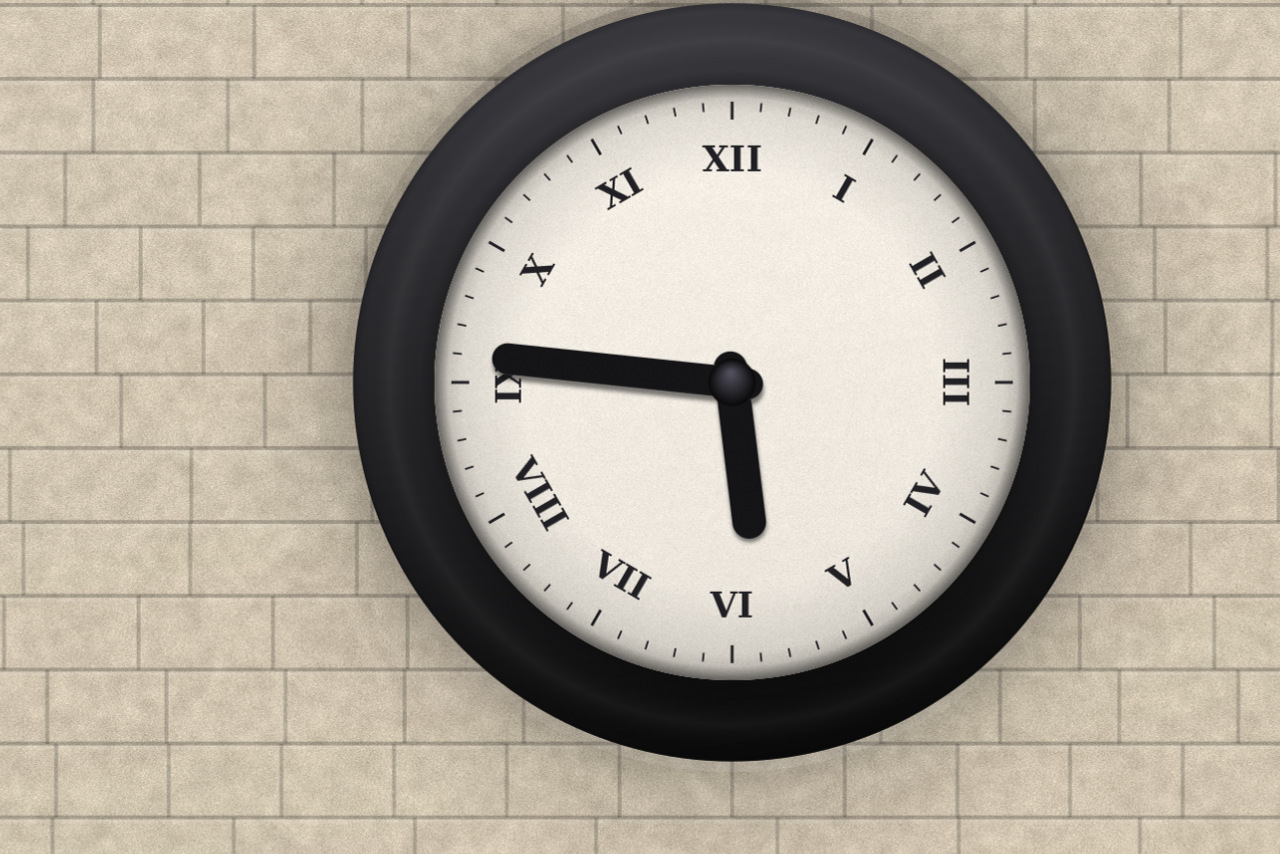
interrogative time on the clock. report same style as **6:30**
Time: **5:46**
